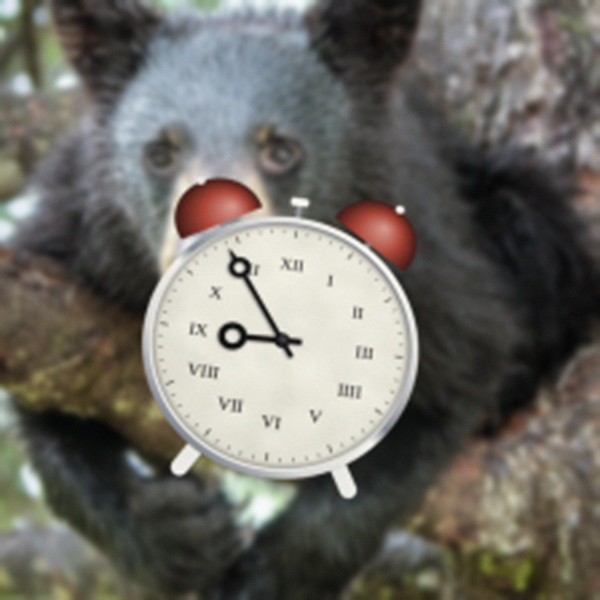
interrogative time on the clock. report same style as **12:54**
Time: **8:54**
